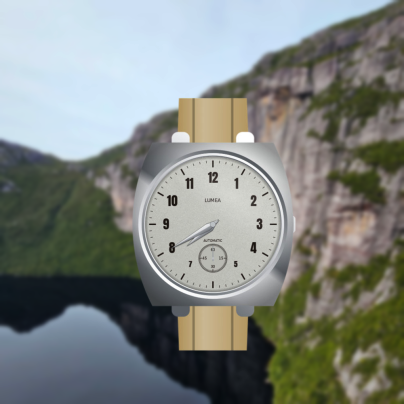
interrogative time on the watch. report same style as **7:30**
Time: **7:40**
